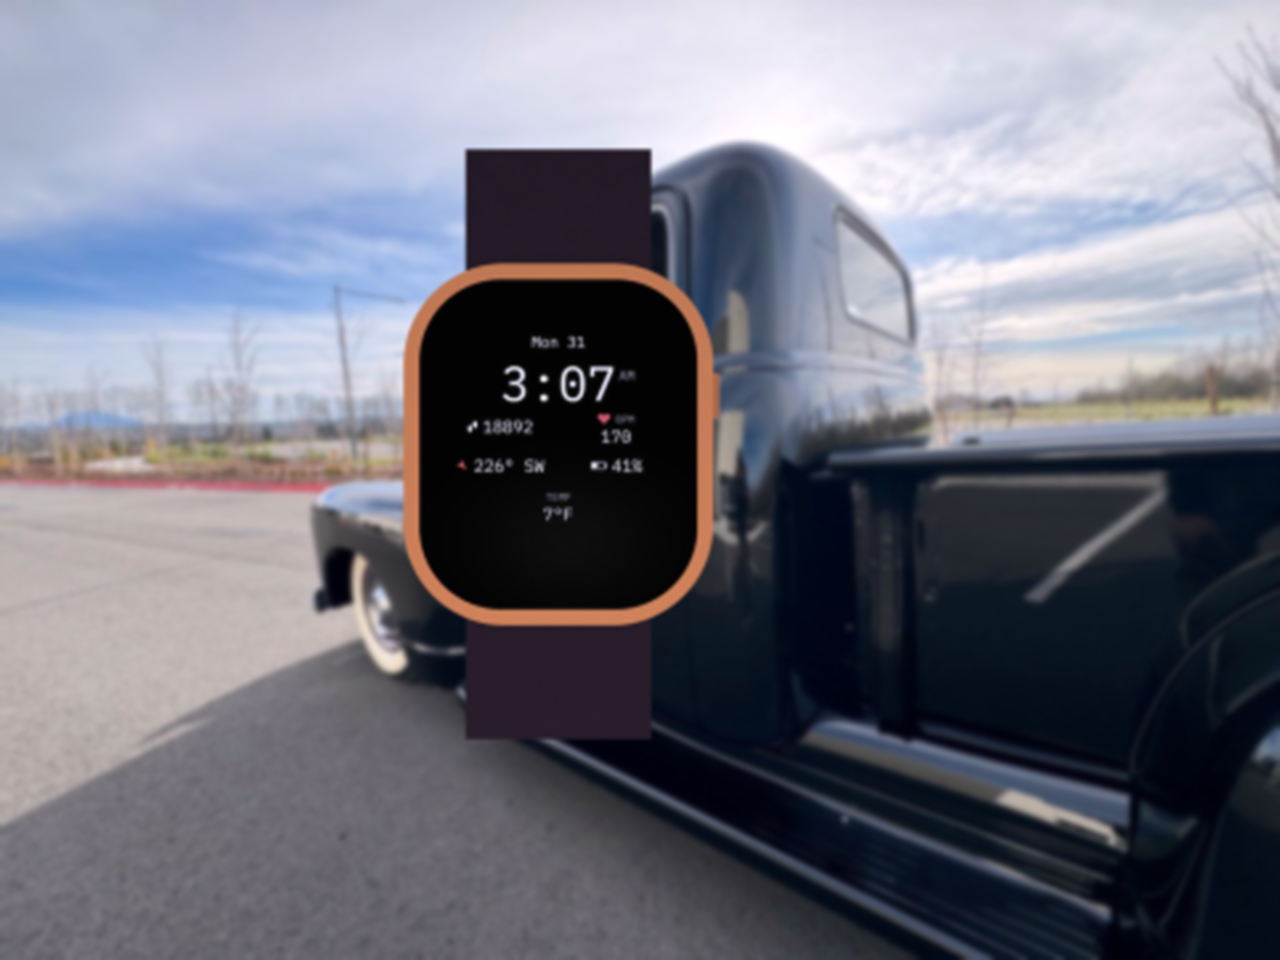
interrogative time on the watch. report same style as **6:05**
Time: **3:07**
